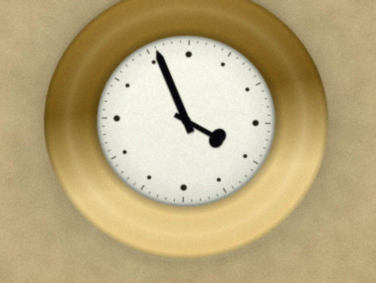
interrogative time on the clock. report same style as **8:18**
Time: **3:56**
